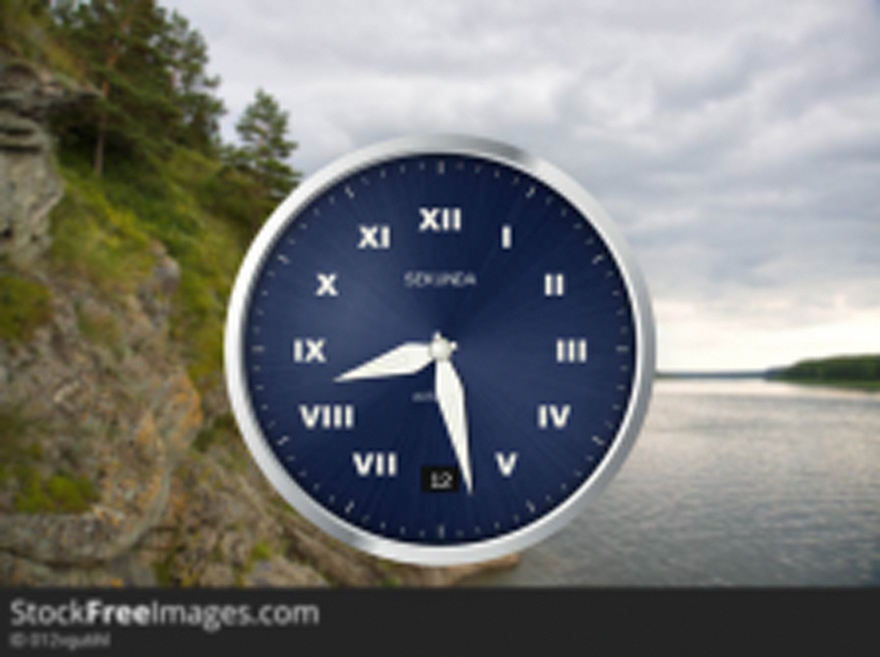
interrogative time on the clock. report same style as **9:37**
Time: **8:28**
